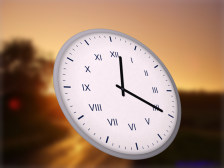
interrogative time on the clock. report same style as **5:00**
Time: **12:20**
